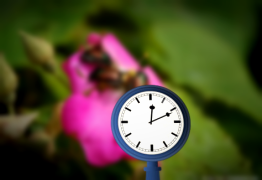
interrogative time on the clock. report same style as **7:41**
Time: **12:11**
